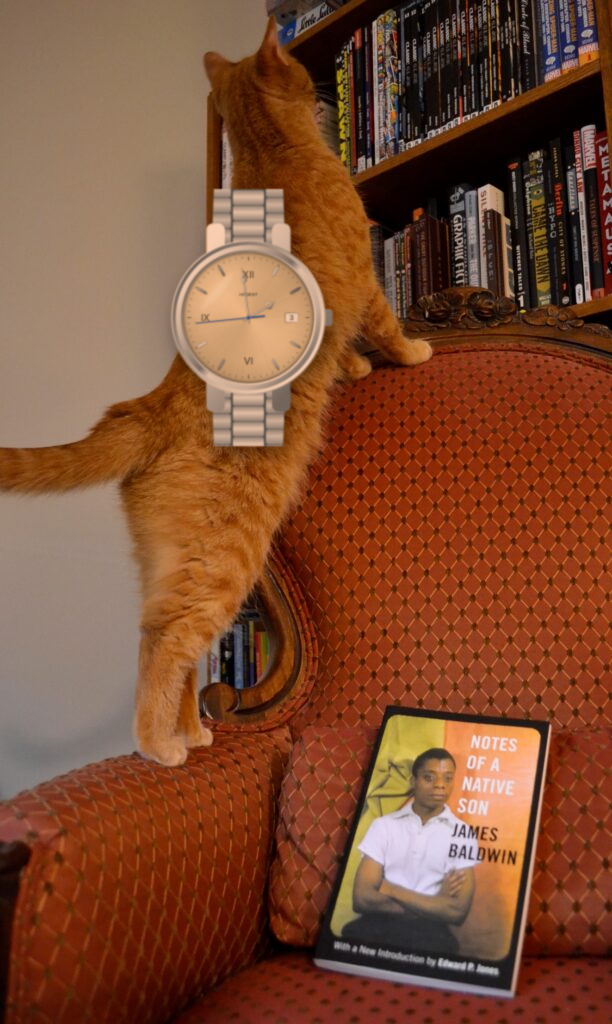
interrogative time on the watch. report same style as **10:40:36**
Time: **1:58:44**
